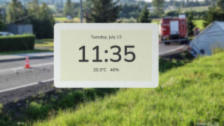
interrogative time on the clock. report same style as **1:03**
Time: **11:35**
